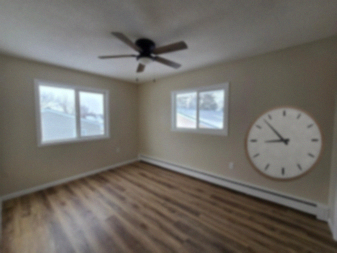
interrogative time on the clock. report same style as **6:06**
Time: **8:53**
